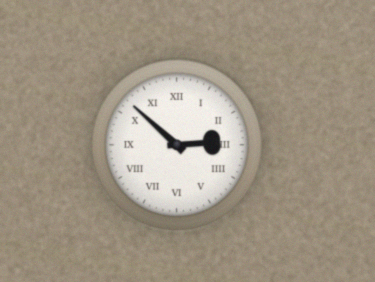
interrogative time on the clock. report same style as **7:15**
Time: **2:52**
